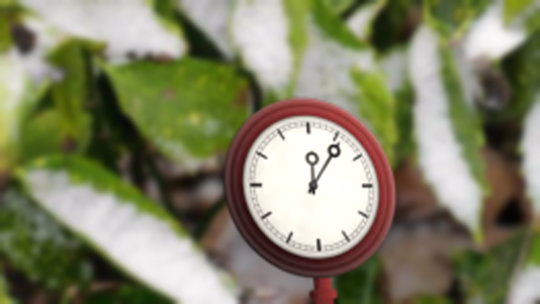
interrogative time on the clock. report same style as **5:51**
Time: **12:06**
